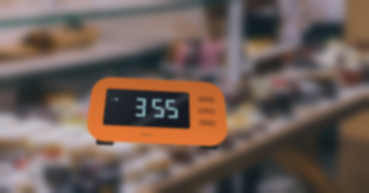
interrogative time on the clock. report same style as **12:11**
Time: **3:55**
